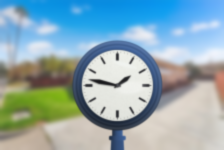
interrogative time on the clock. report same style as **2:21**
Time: **1:47**
